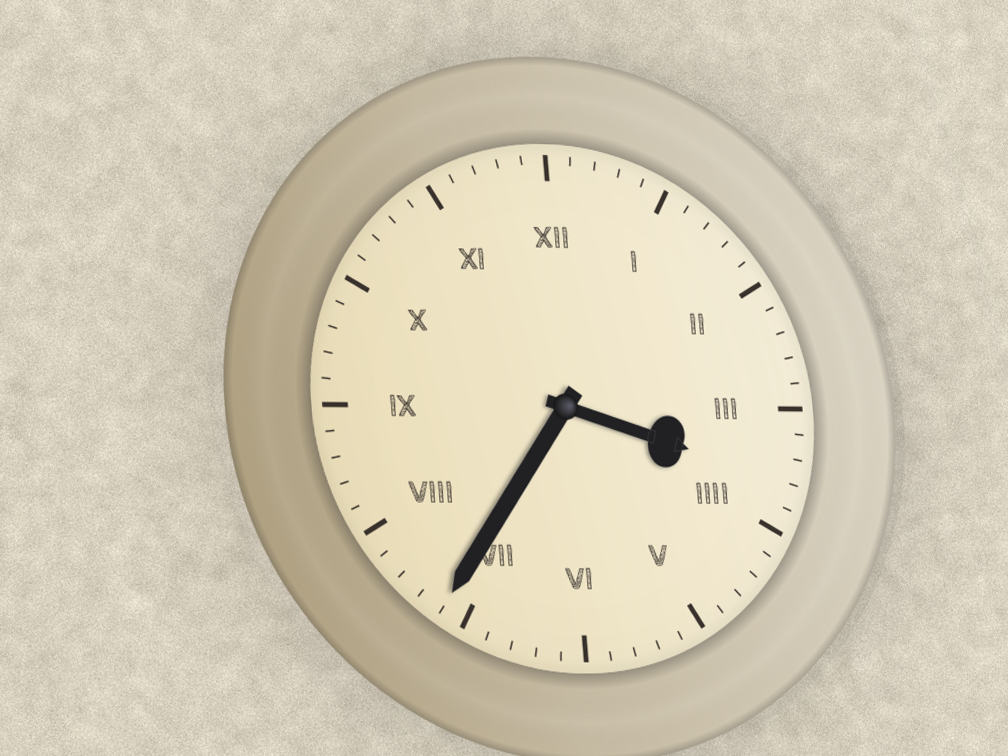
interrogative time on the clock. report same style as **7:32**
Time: **3:36**
